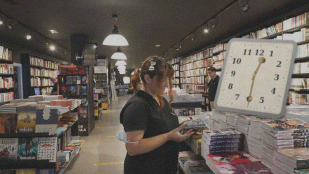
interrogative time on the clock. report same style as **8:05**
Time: **12:30**
